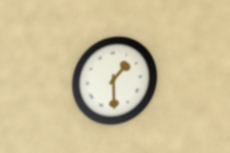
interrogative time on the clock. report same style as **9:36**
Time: **1:30**
